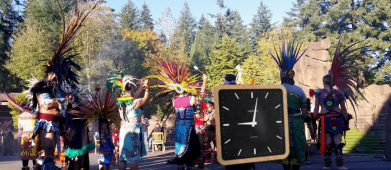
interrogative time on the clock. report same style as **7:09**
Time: **9:02**
